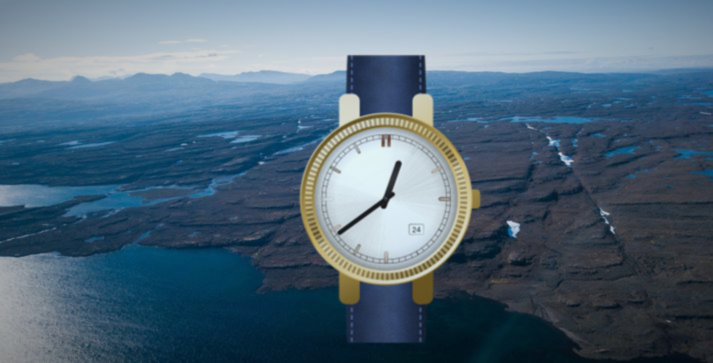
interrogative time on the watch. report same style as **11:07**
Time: **12:39**
